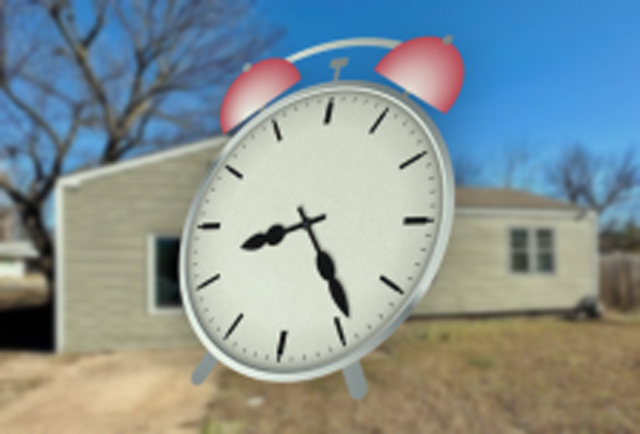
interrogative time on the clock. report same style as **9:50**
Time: **8:24**
